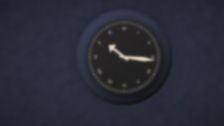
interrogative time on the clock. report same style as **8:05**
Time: **10:16**
